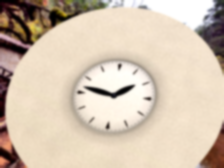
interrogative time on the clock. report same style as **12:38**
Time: **1:47**
